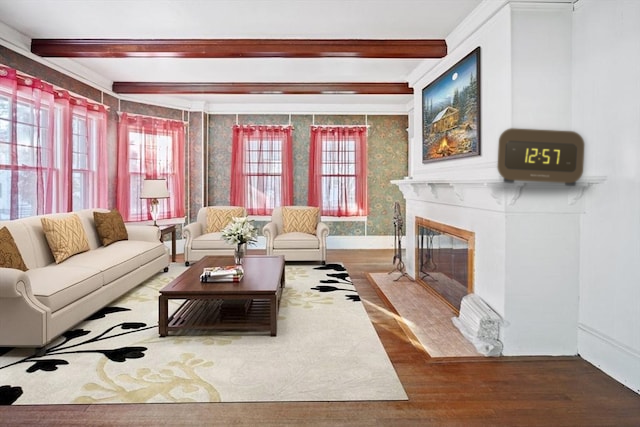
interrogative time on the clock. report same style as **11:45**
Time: **12:57**
